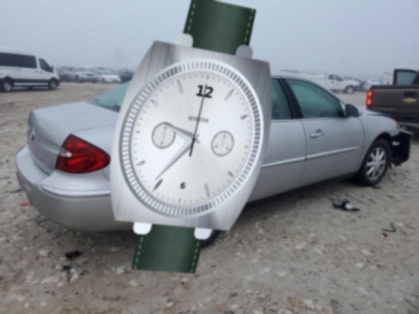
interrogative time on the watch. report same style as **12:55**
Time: **9:36**
